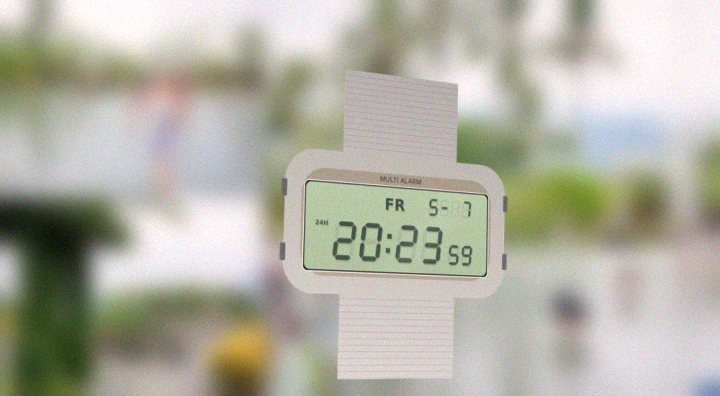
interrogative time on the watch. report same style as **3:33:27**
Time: **20:23:59**
